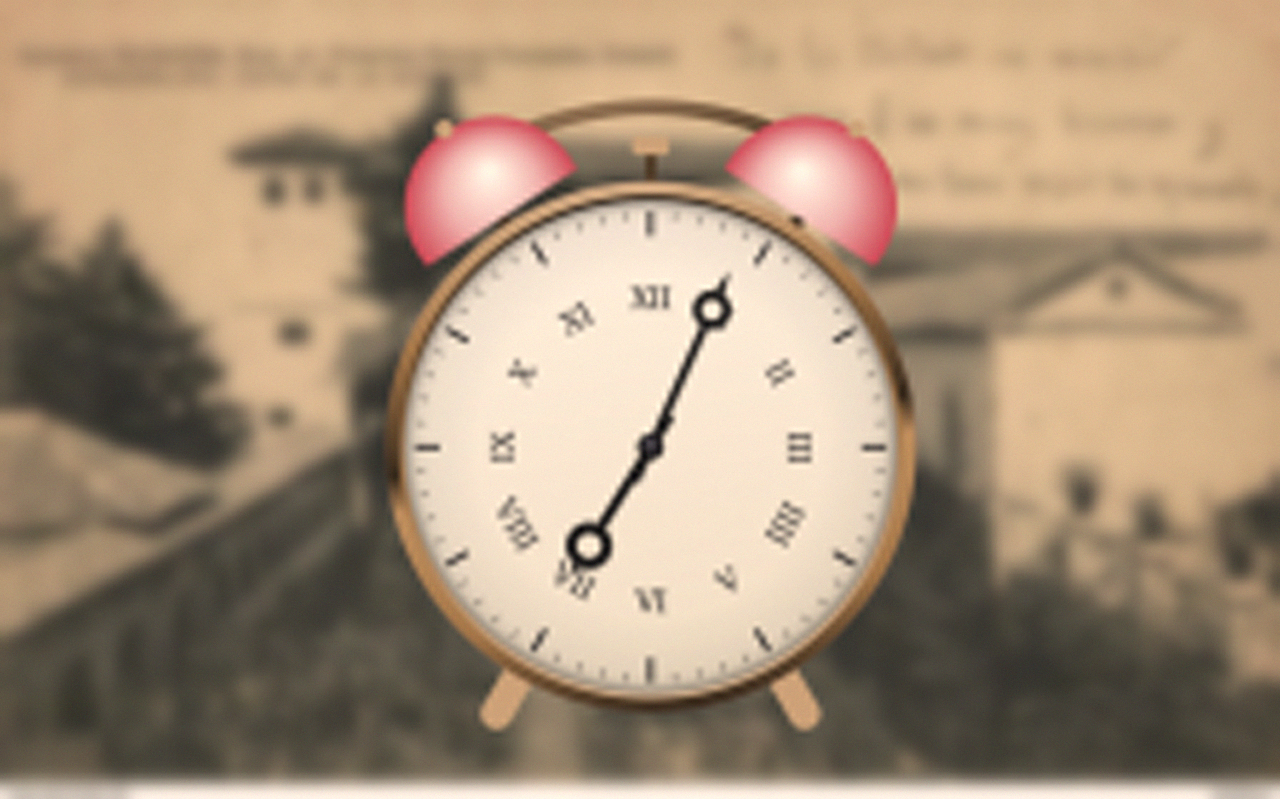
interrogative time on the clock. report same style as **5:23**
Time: **7:04**
